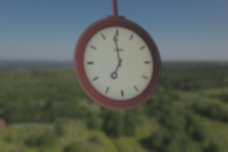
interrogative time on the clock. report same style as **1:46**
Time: **6:59**
